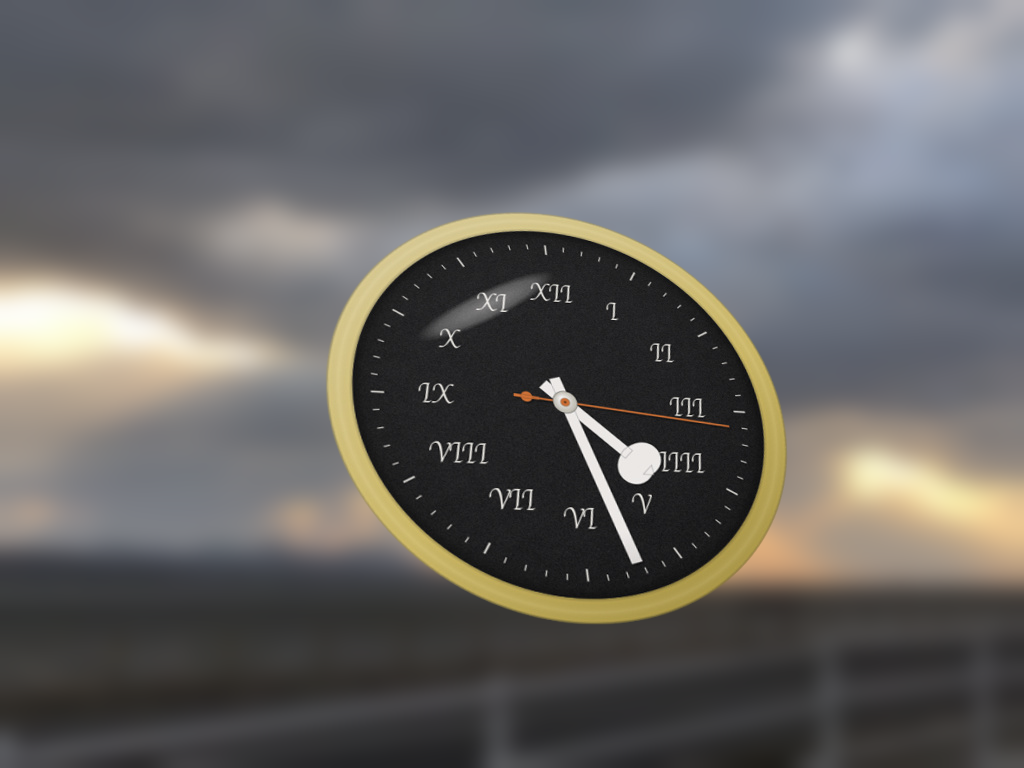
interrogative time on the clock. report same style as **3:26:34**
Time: **4:27:16**
